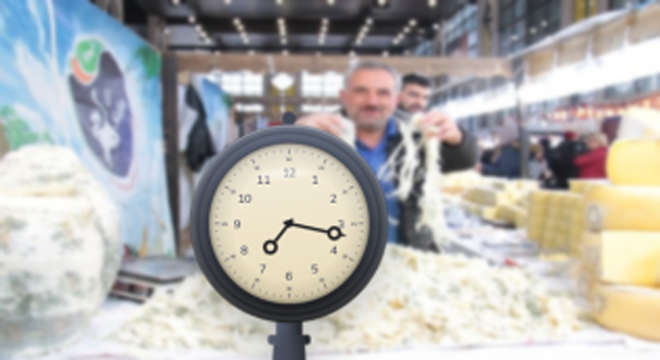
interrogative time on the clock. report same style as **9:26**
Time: **7:17**
